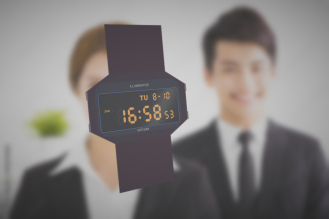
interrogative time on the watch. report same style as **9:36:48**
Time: **16:58:53**
